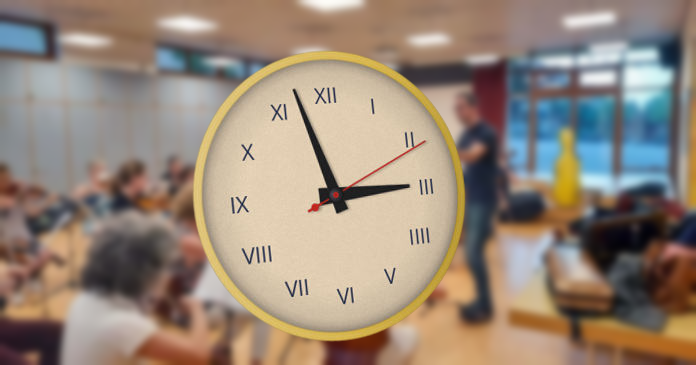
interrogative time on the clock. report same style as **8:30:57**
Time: **2:57:11**
